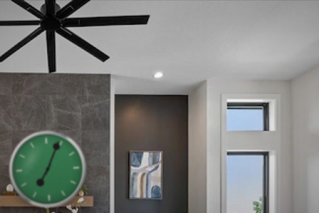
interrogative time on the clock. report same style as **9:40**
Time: **7:04**
